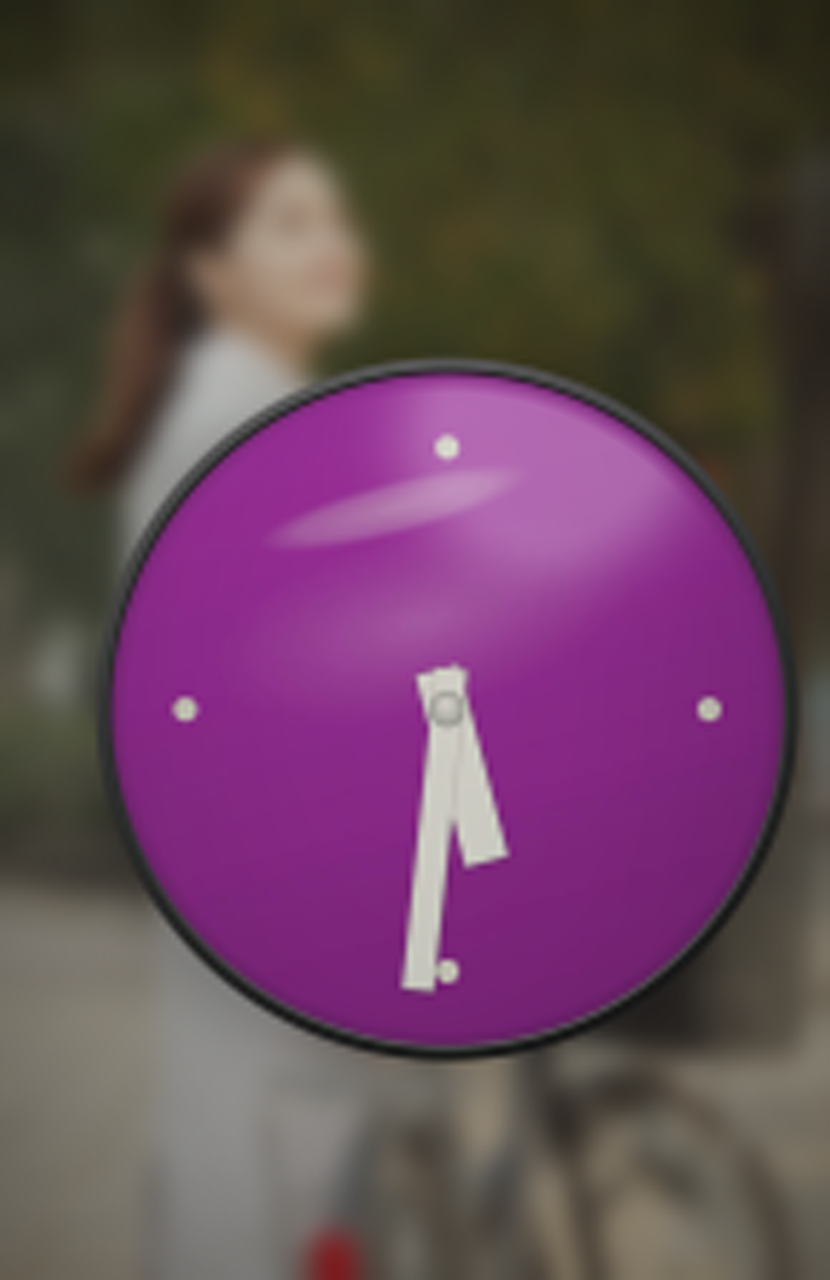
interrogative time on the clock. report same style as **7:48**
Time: **5:31**
